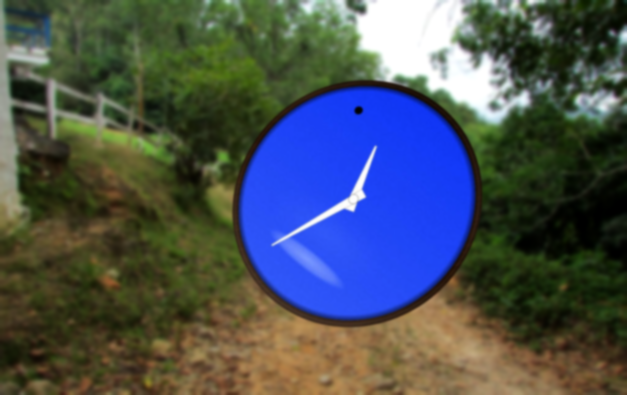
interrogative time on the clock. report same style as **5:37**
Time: **12:40**
